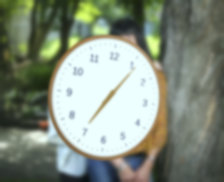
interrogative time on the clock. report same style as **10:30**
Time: **7:06**
